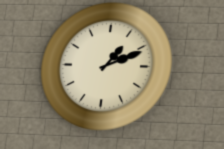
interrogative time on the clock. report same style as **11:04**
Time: **1:11**
